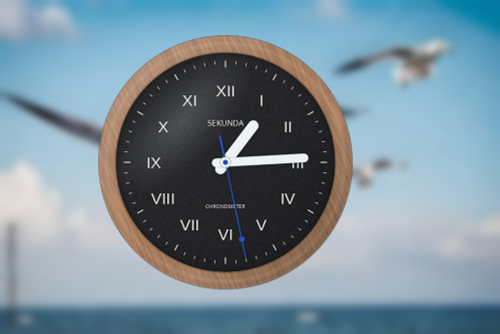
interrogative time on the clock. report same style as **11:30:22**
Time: **1:14:28**
